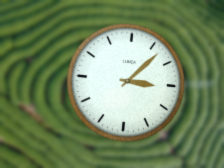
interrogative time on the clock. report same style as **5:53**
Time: **3:07**
